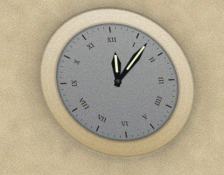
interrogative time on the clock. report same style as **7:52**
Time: **12:07**
